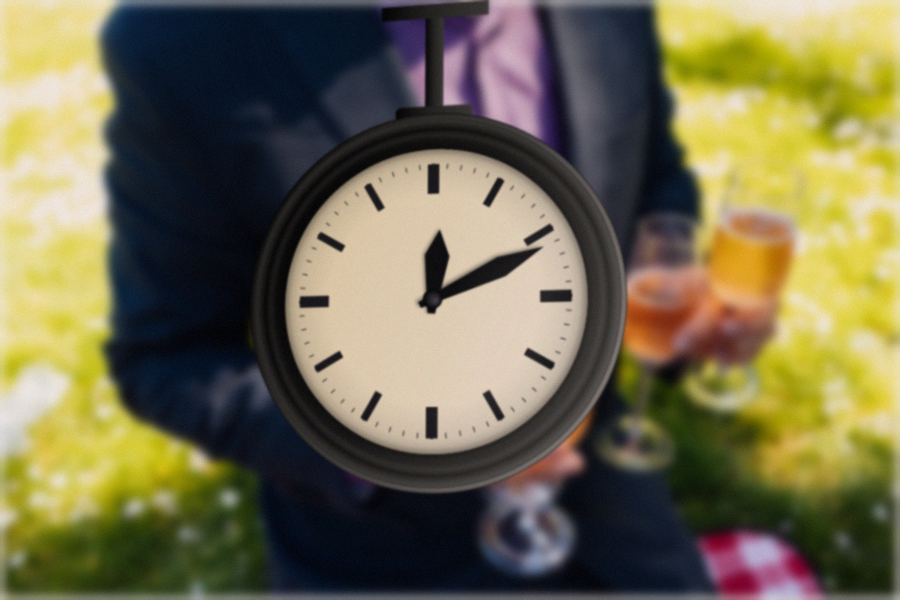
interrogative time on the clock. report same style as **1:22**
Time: **12:11**
